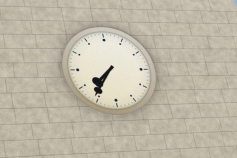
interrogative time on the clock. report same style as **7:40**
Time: **7:36**
